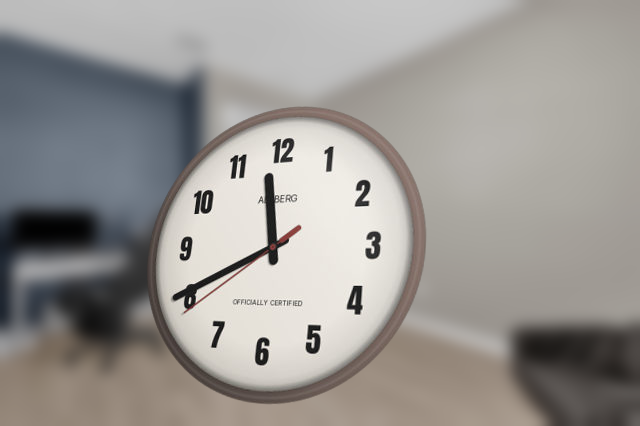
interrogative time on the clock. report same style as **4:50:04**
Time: **11:40:39**
